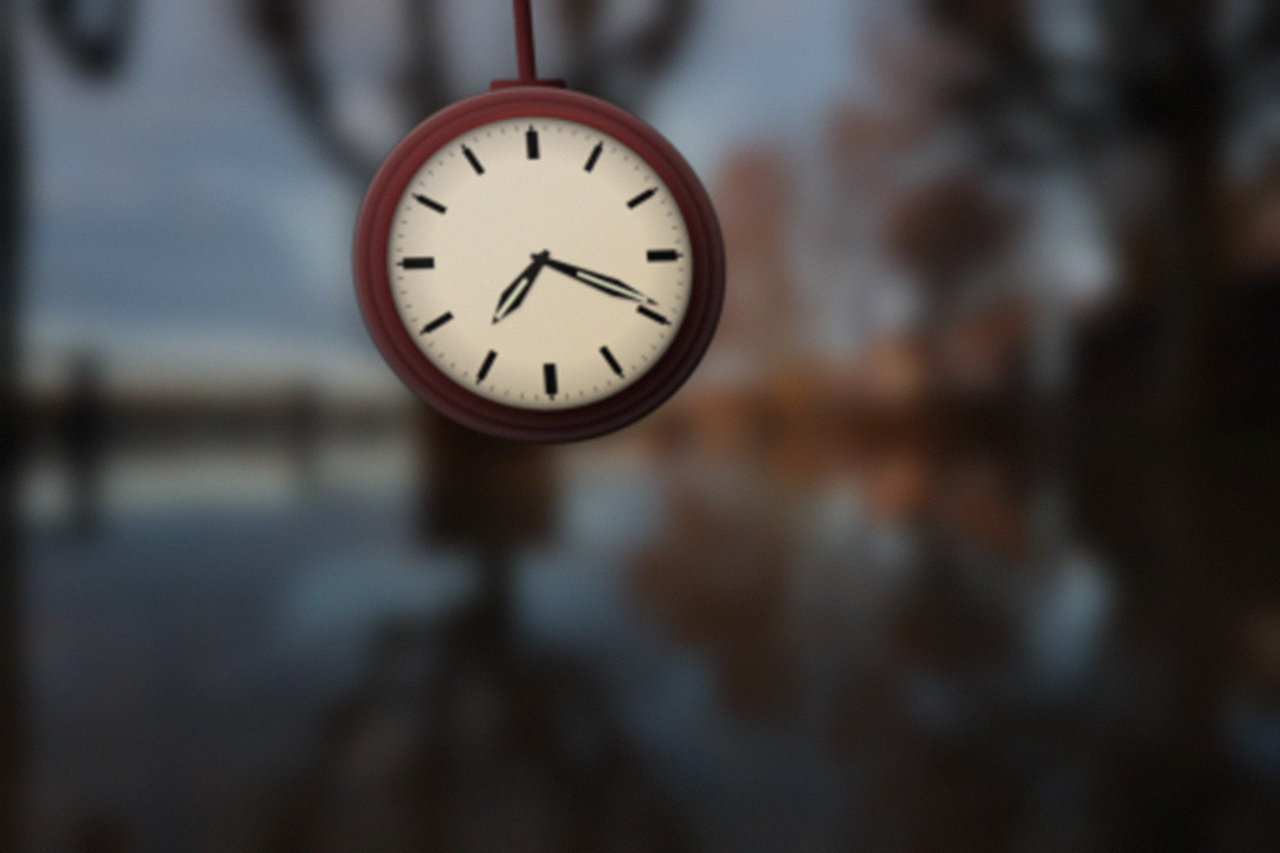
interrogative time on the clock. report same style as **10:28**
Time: **7:19**
